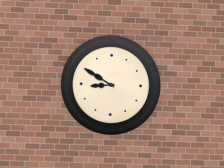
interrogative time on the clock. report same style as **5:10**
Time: **8:50**
